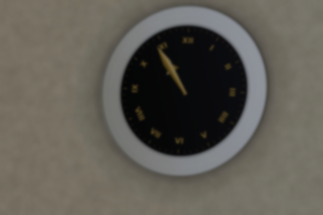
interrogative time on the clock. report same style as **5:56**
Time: **10:54**
